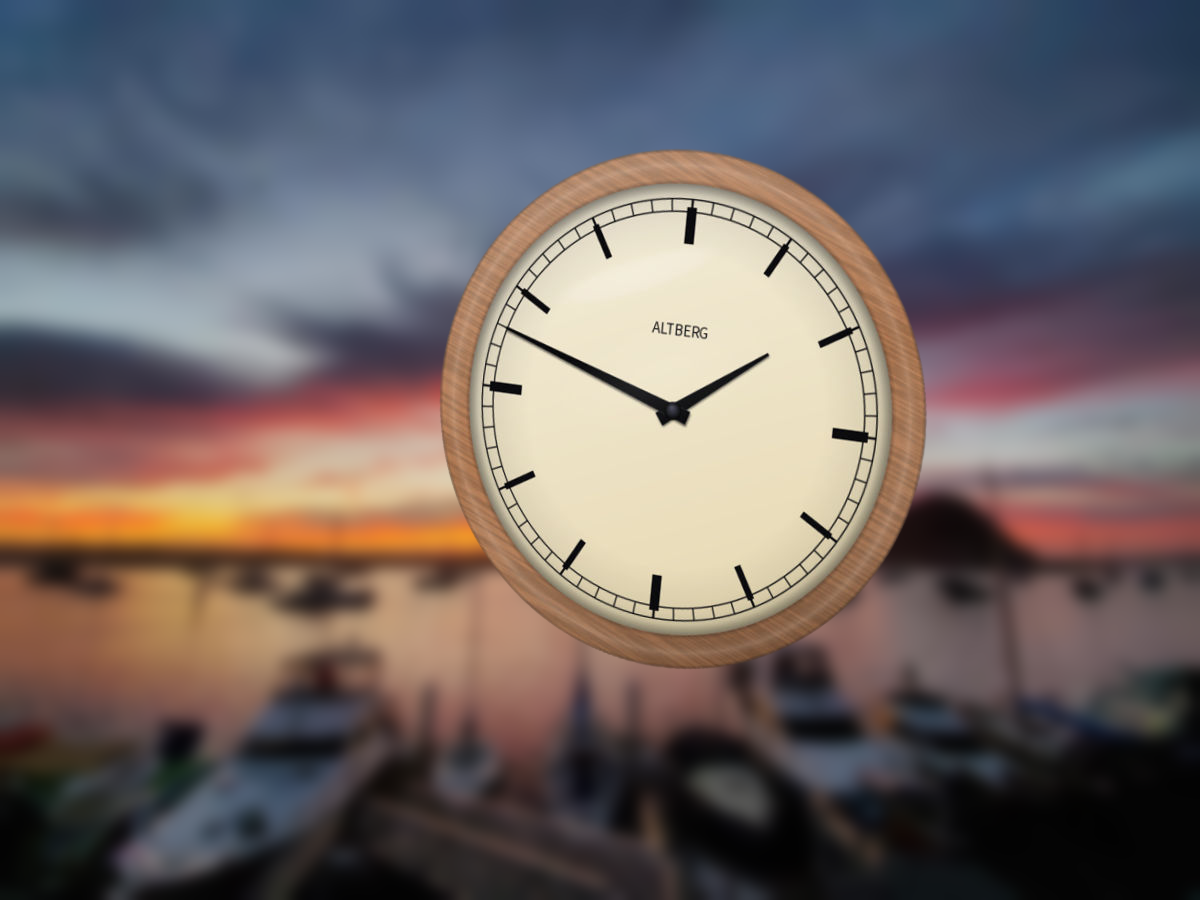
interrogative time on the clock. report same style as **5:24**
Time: **1:48**
